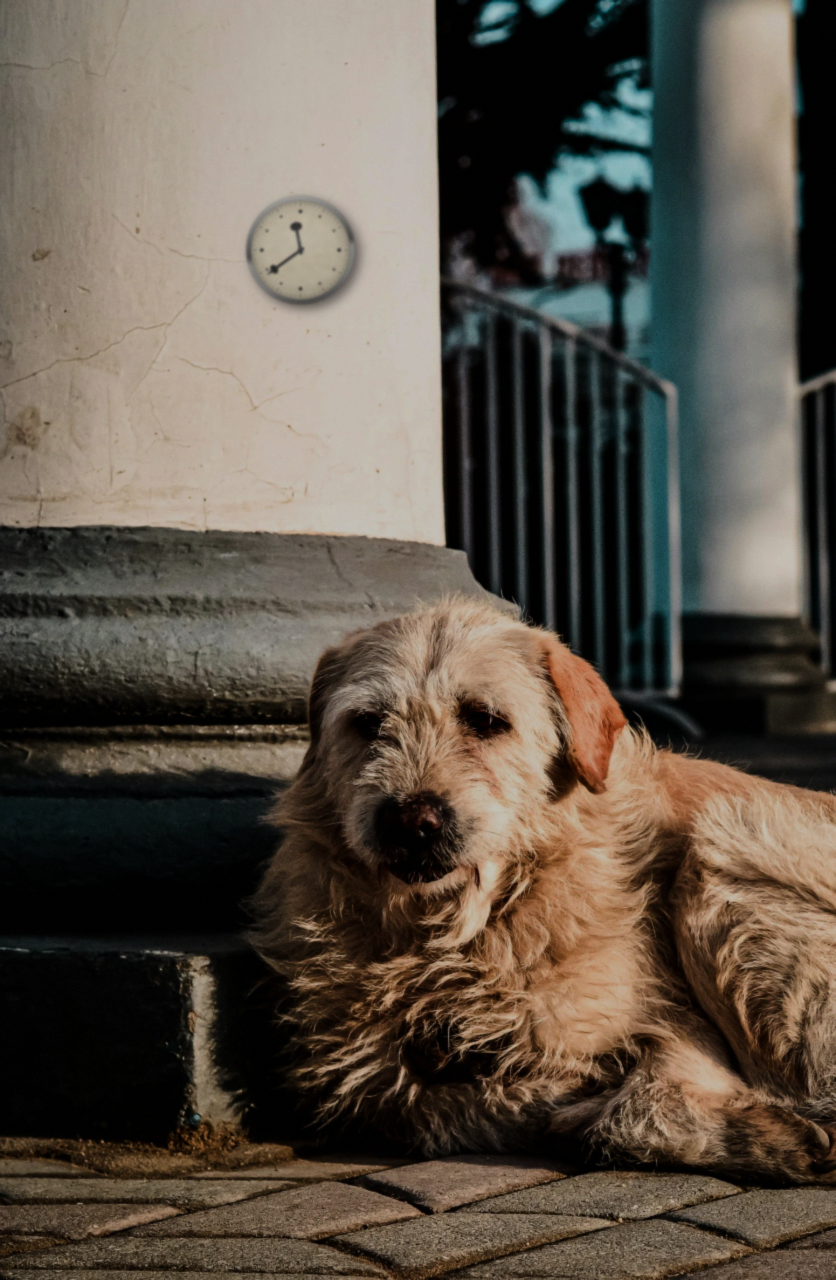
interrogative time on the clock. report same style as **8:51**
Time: **11:39**
